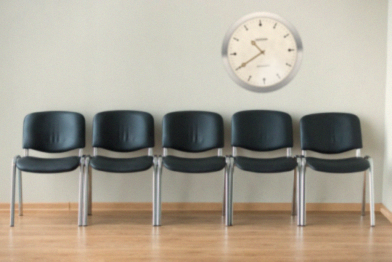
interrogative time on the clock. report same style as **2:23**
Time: **10:40**
